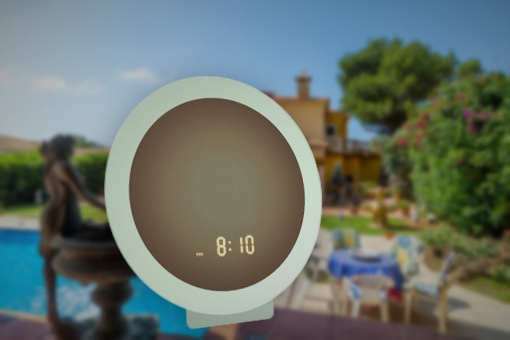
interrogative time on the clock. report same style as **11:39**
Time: **8:10**
